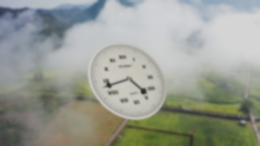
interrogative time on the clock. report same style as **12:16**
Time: **4:43**
